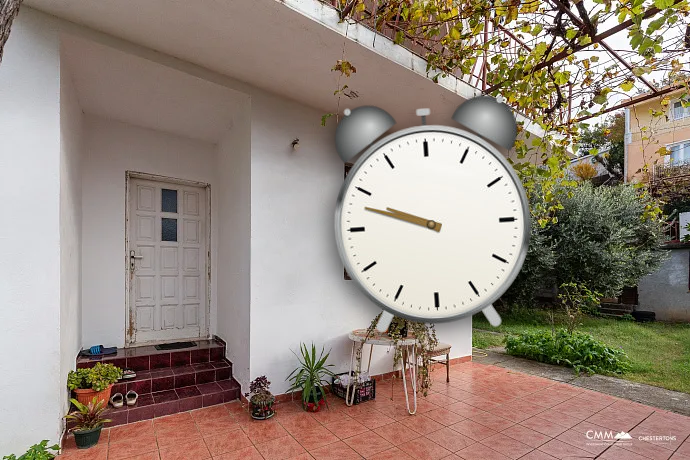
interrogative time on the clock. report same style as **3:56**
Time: **9:48**
